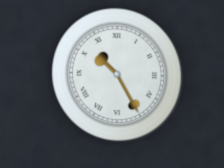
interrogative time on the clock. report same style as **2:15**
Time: **10:25**
